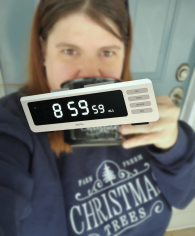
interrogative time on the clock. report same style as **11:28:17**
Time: **8:59:59**
